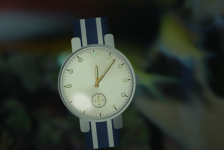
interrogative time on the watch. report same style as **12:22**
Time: **12:07**
